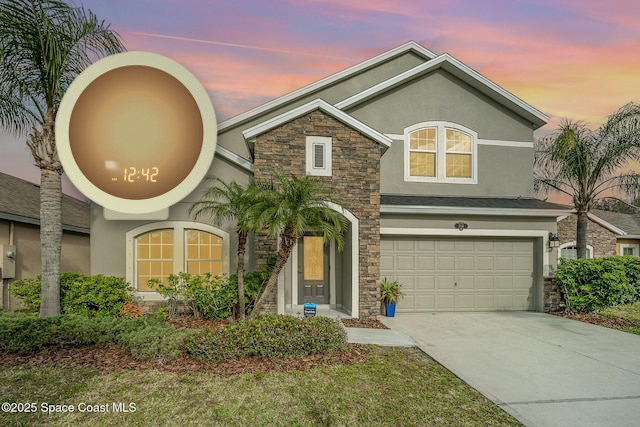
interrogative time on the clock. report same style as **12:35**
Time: **12:42**
